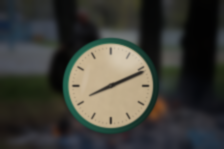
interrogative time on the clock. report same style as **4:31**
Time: **8:11**
